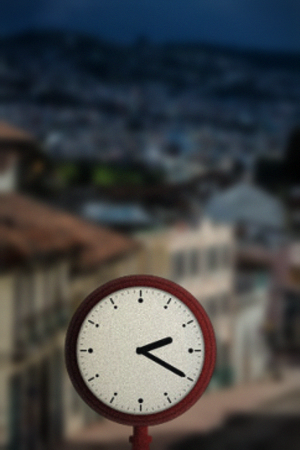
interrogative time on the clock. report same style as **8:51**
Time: **2:20**
